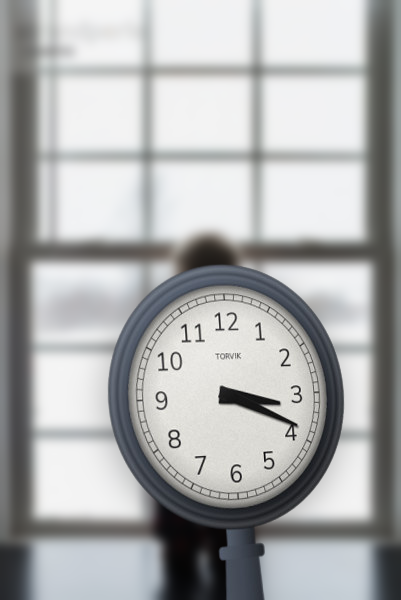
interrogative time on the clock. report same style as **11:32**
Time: **3:19**
